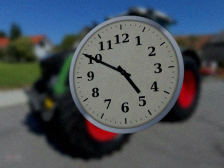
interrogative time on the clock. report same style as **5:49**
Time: **4:50**
